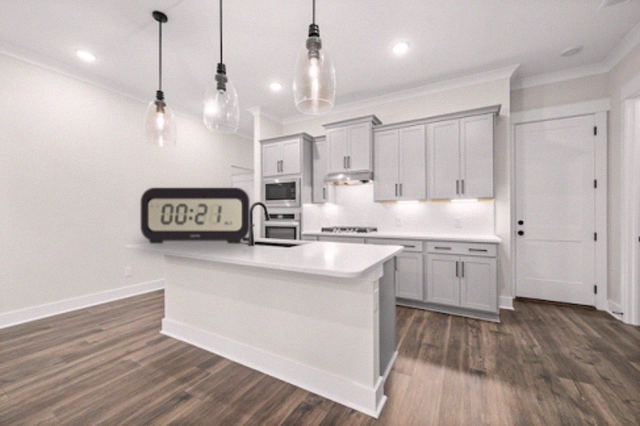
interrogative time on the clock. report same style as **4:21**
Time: **0:21**
